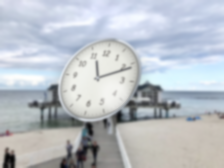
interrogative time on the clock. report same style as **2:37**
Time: **11:11**
